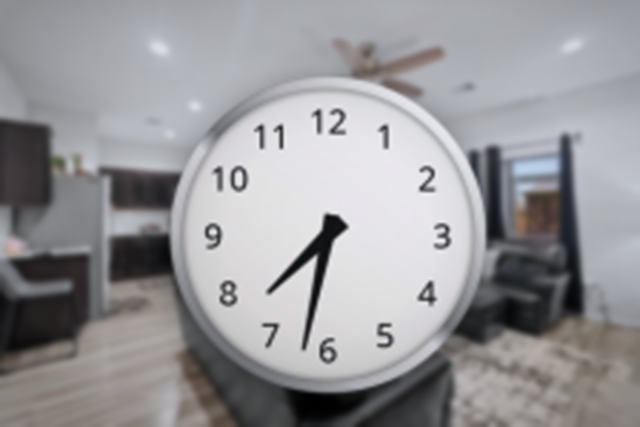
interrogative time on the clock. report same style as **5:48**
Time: **7:32**
